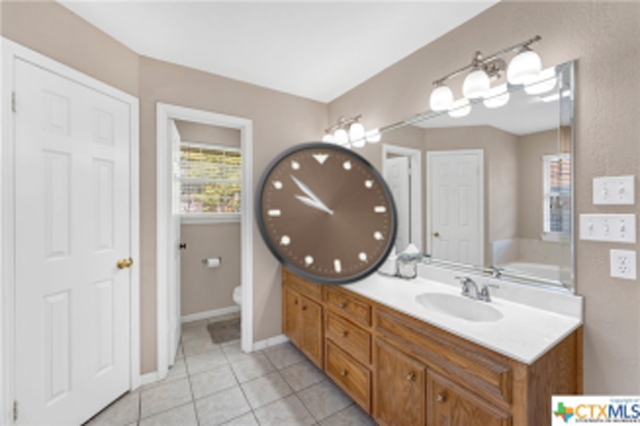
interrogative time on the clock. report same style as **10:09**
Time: **9:53**
